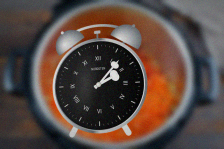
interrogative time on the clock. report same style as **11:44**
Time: **2:07**
